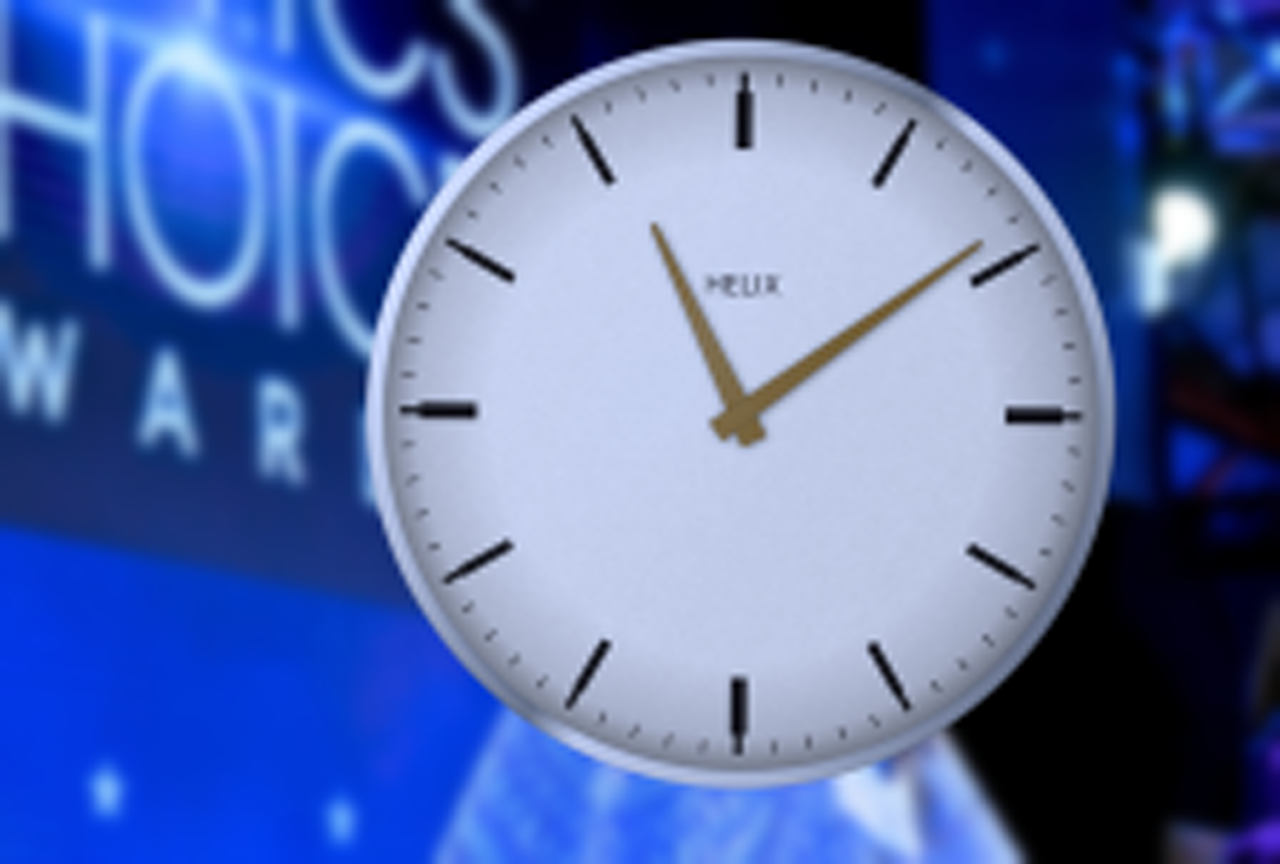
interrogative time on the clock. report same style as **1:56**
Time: **11:09**
